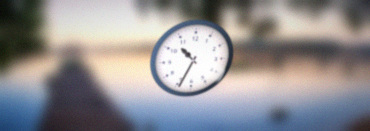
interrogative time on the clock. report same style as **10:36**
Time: **10:34**
